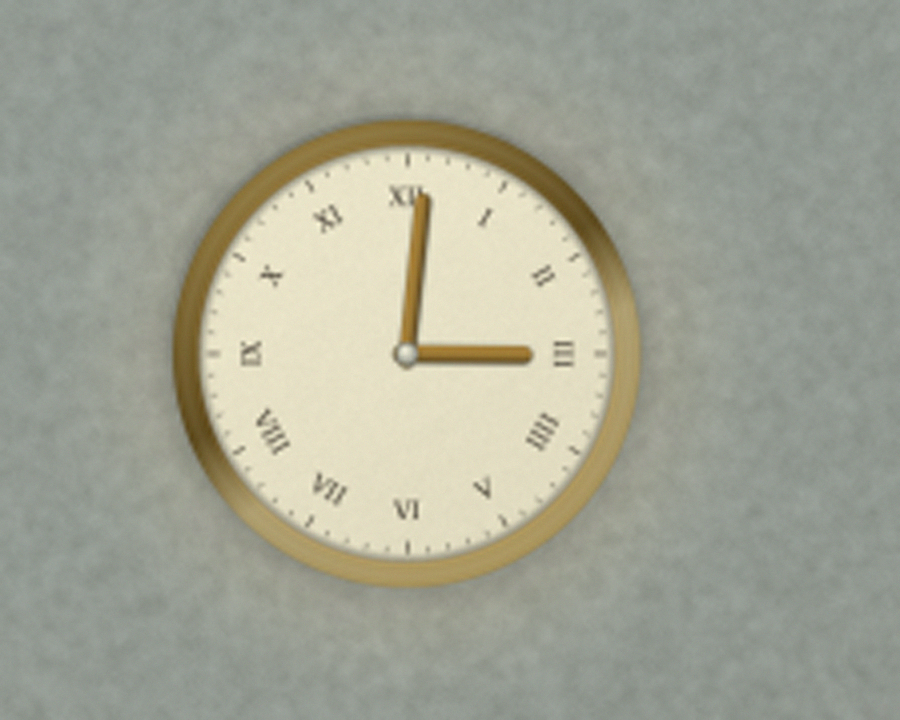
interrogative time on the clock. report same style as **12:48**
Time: **3:01**
